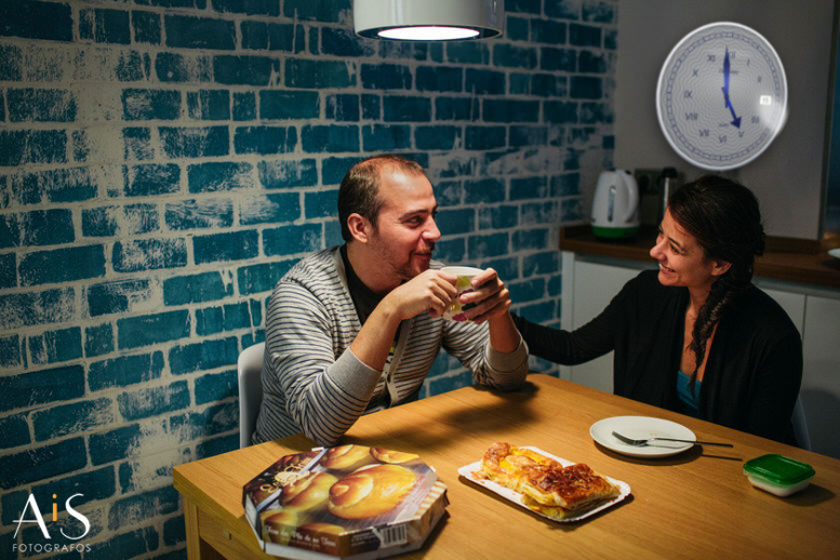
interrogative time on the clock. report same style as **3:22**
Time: **4:59**
